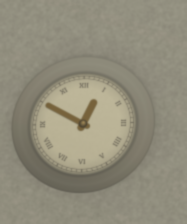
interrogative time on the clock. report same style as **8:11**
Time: **12:50**
